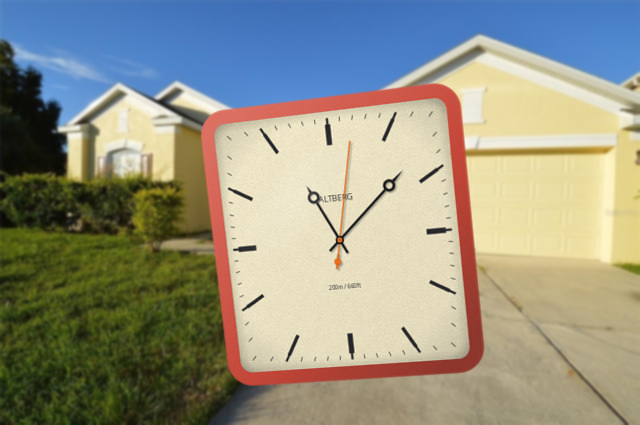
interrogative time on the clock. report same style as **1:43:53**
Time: **11:08:02**
